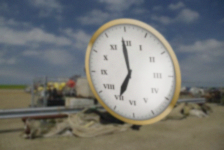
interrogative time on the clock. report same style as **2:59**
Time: **6:59**
